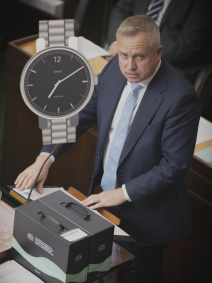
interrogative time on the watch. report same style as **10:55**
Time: **7:10**
